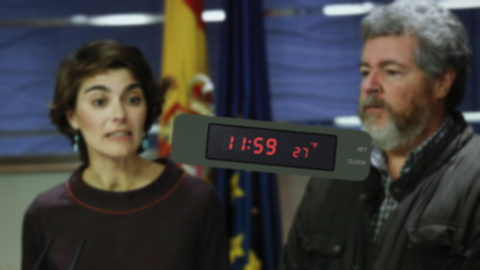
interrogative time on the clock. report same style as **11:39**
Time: **11:59**
